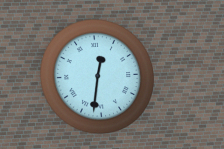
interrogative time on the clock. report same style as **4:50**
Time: **12:32**
